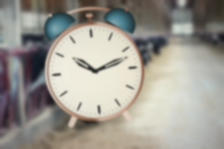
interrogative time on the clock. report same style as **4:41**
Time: **10:12**
